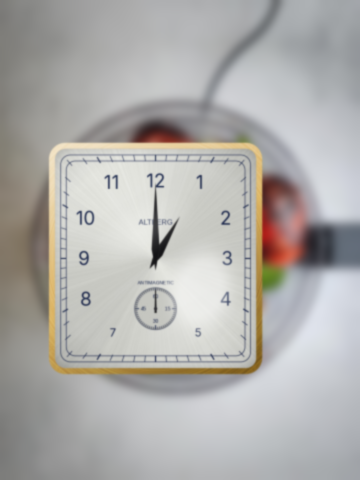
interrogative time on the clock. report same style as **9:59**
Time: **1:00**
